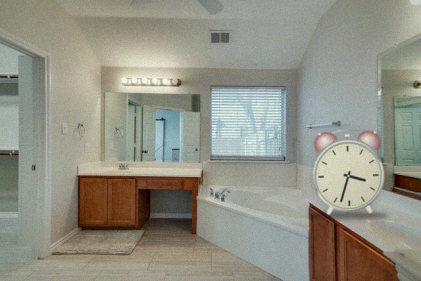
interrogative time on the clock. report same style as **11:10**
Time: **3:33**
